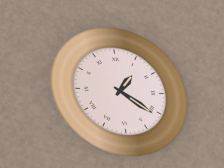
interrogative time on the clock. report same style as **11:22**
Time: **1:21**
